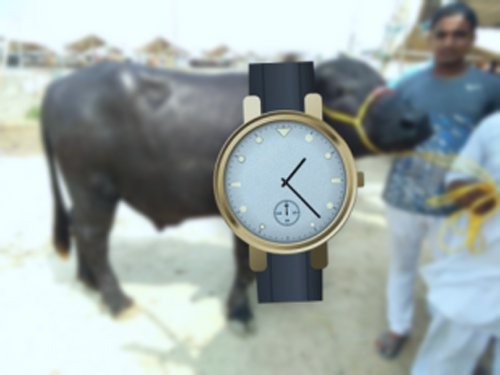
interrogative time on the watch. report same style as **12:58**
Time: **1:23**
